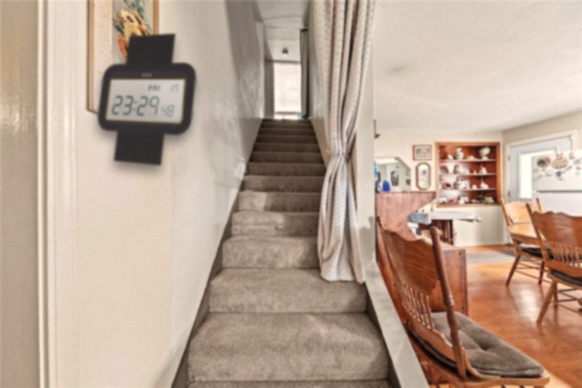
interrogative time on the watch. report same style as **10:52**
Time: **23:29**
